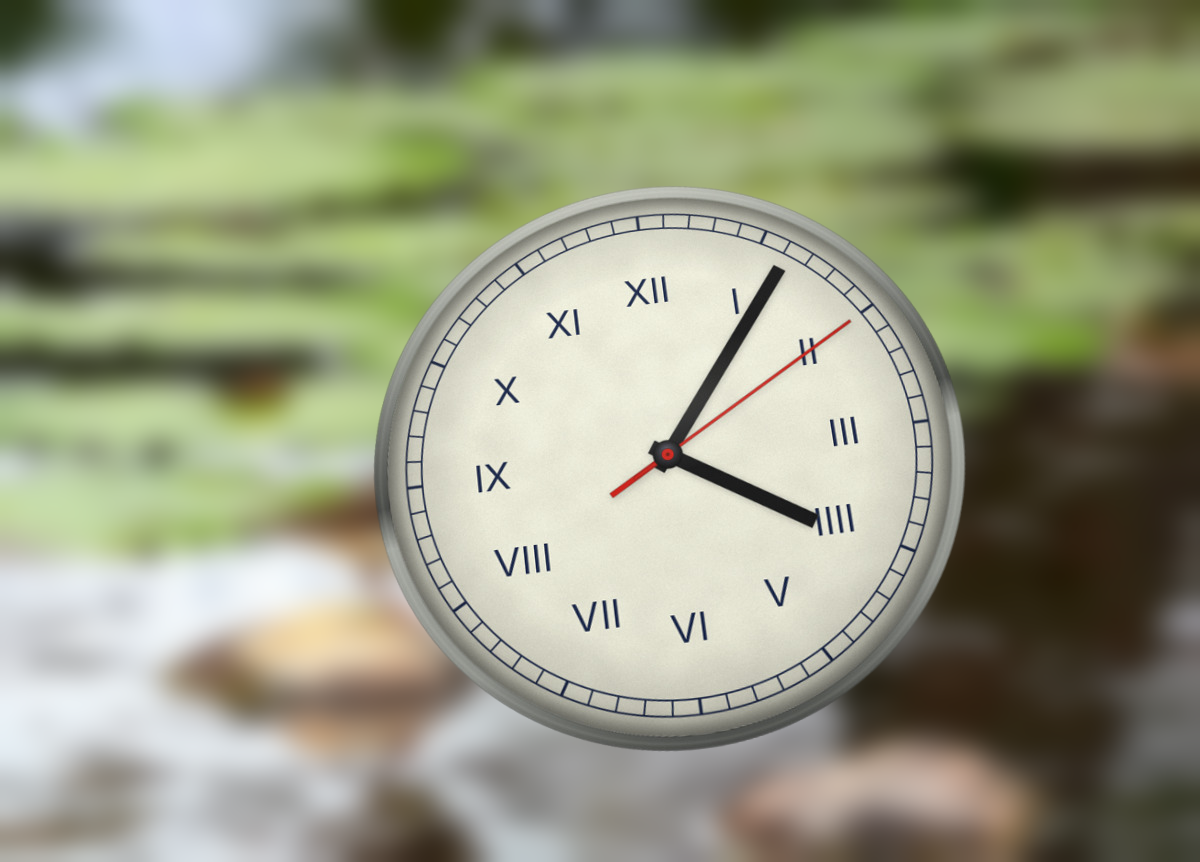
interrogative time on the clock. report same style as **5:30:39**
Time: **4:06:10**
